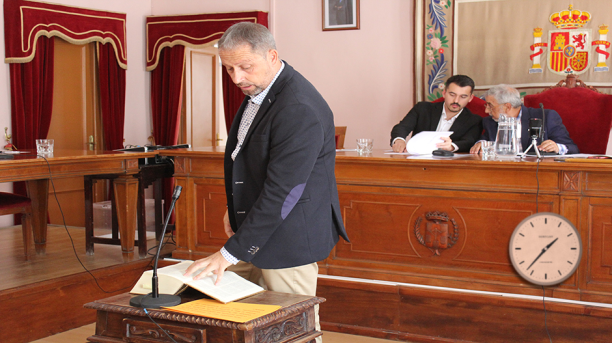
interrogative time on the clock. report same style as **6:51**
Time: **1:37**
